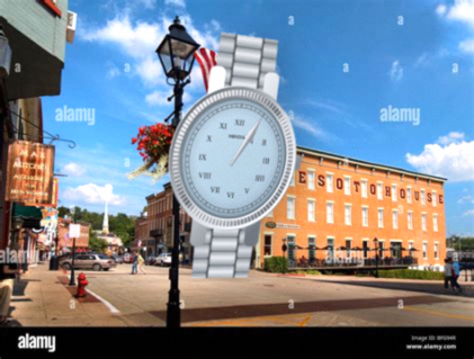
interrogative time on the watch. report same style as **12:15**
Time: **1:05**
